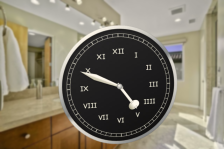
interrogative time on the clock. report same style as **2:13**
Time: **4:49**
